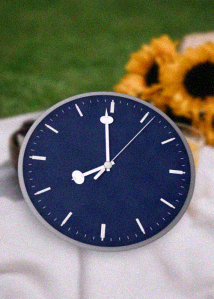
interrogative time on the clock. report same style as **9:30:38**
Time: **7:59:06**
